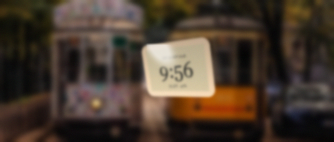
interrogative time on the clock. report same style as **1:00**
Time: **9:56**
